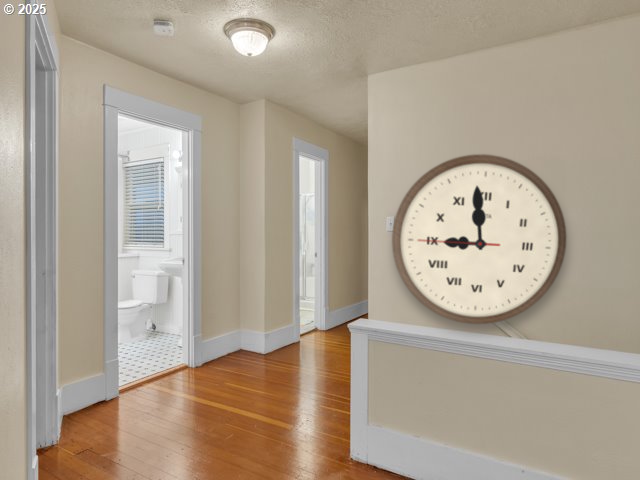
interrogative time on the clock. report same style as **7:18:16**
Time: **8:58:45**
